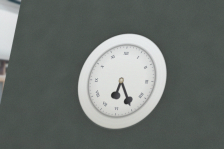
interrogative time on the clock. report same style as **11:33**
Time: **6:25**
